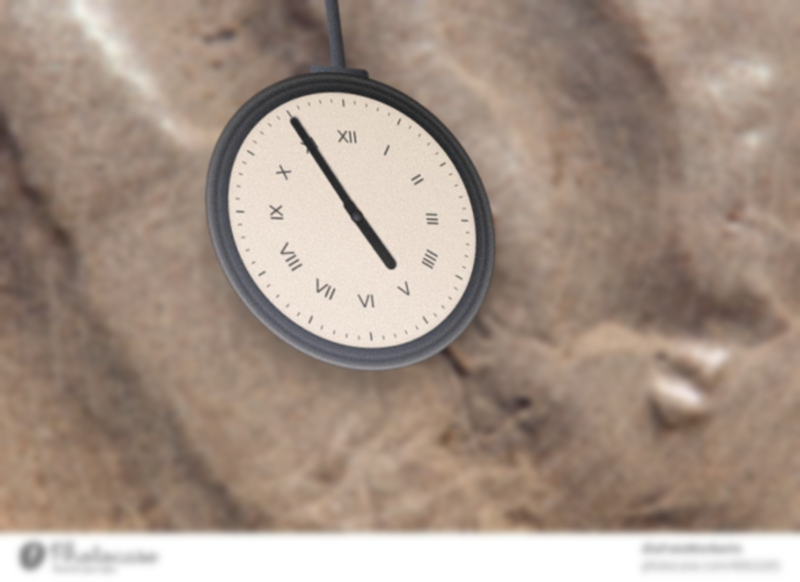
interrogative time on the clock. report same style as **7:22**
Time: **4:55**
